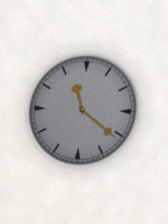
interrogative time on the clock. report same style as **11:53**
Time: **11:21**
